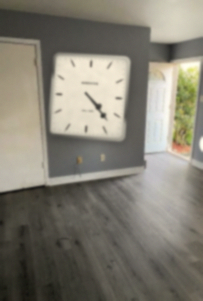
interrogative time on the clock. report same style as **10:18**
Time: **4:23**
